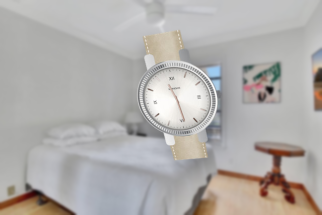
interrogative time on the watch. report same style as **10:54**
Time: **11:29**
